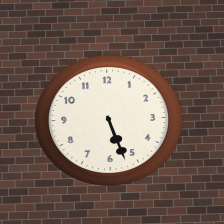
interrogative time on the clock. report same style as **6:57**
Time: **5:27**
